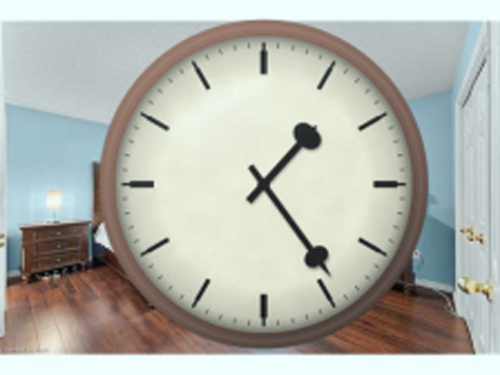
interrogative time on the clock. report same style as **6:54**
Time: **1:24**
